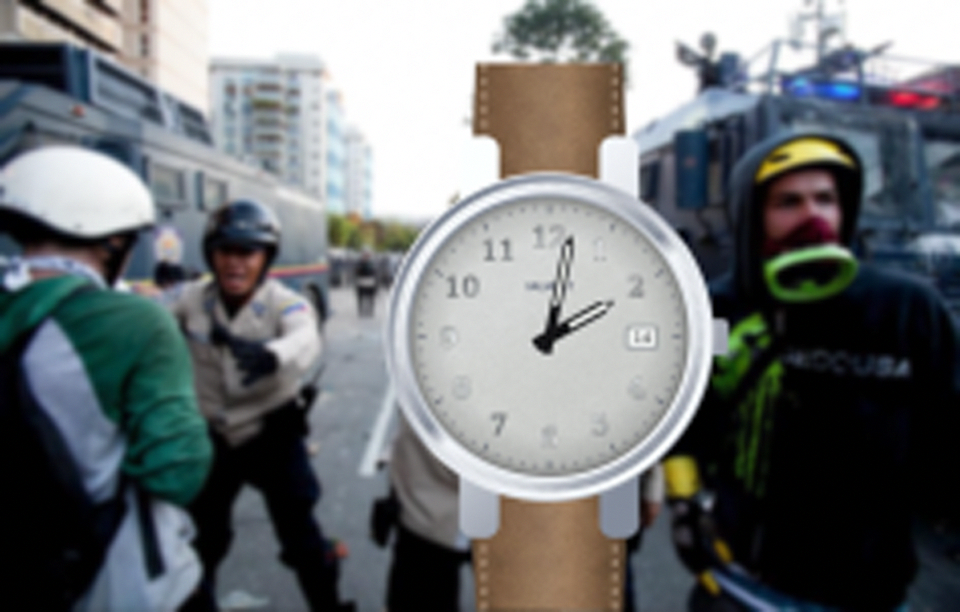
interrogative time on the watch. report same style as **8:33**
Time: **2:02**
